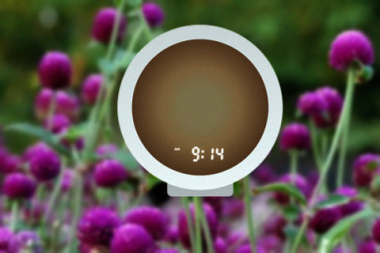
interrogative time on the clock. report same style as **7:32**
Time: **9:14**
